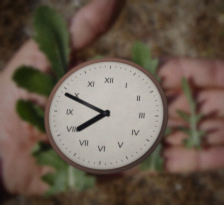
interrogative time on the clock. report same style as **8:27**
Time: **7:49**
